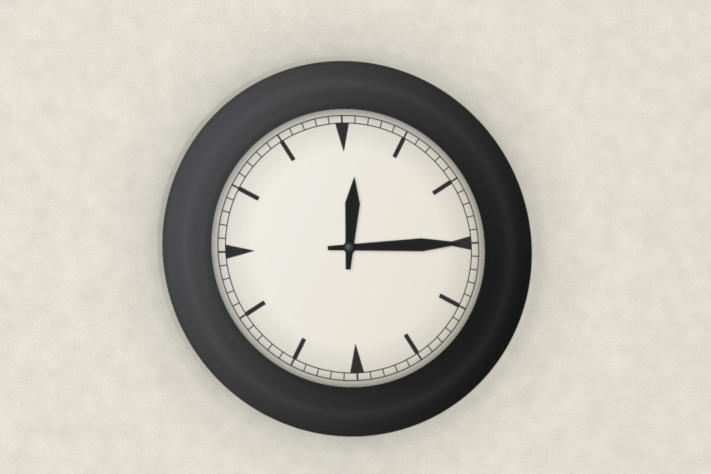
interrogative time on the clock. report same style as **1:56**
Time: **12:15**
